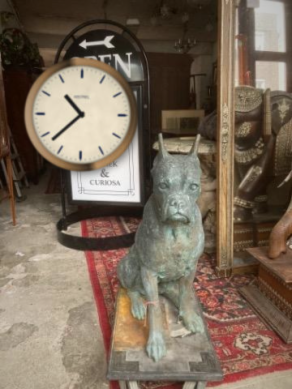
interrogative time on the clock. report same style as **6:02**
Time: **10:38**
